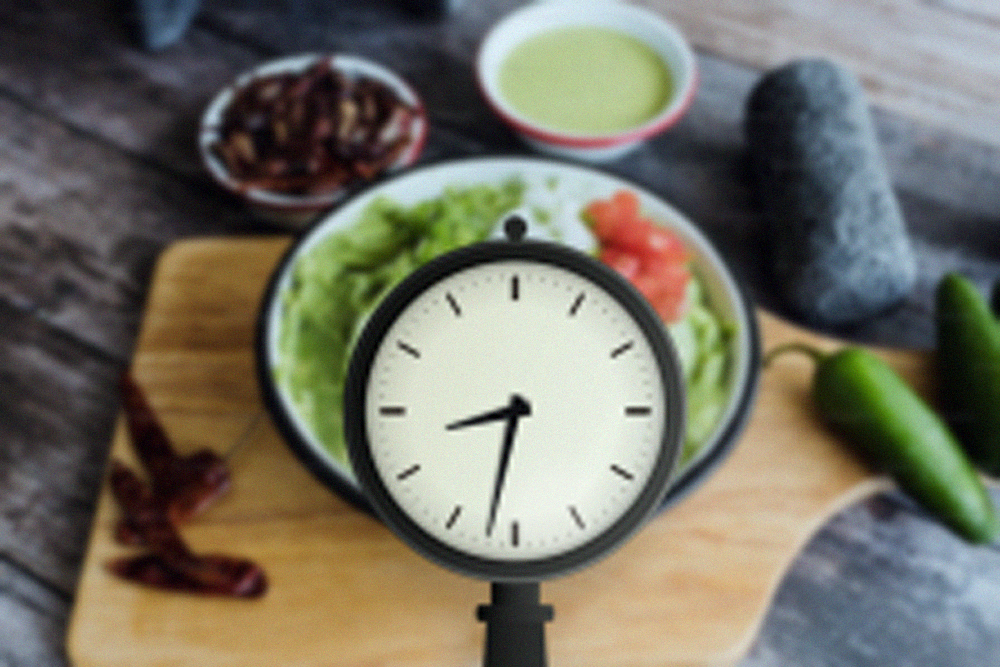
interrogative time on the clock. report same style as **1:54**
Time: **8:32**
